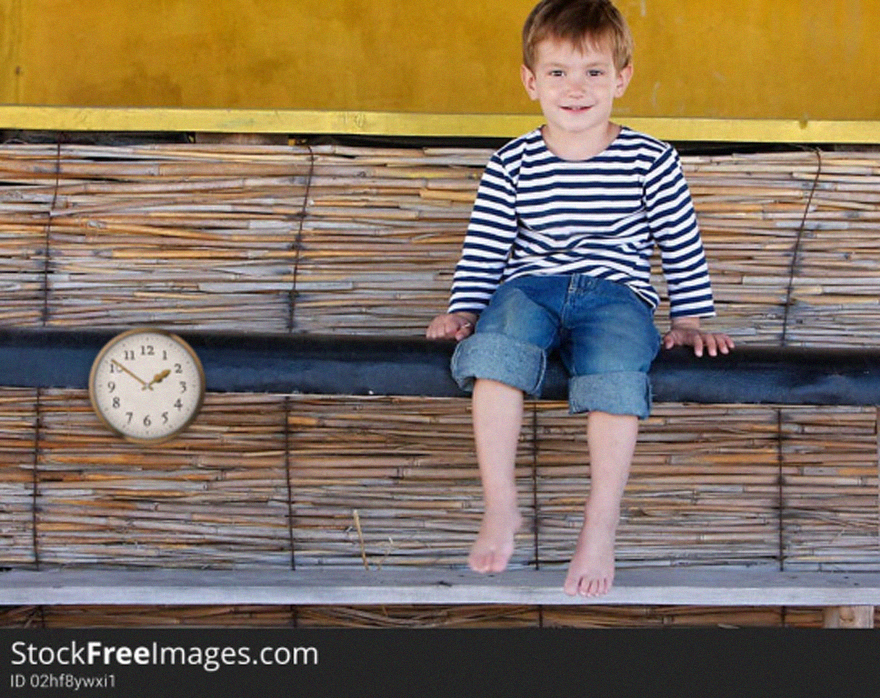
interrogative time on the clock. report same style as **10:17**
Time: **1:51**
